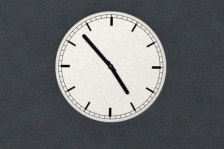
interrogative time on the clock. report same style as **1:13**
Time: **4:53**
